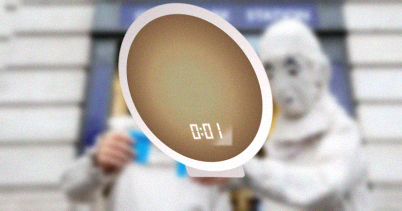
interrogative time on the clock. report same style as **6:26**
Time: **0:01**
